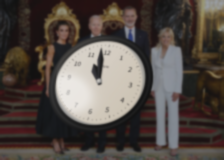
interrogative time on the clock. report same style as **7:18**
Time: **10:58**
